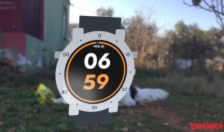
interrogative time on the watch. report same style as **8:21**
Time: **6:59**
